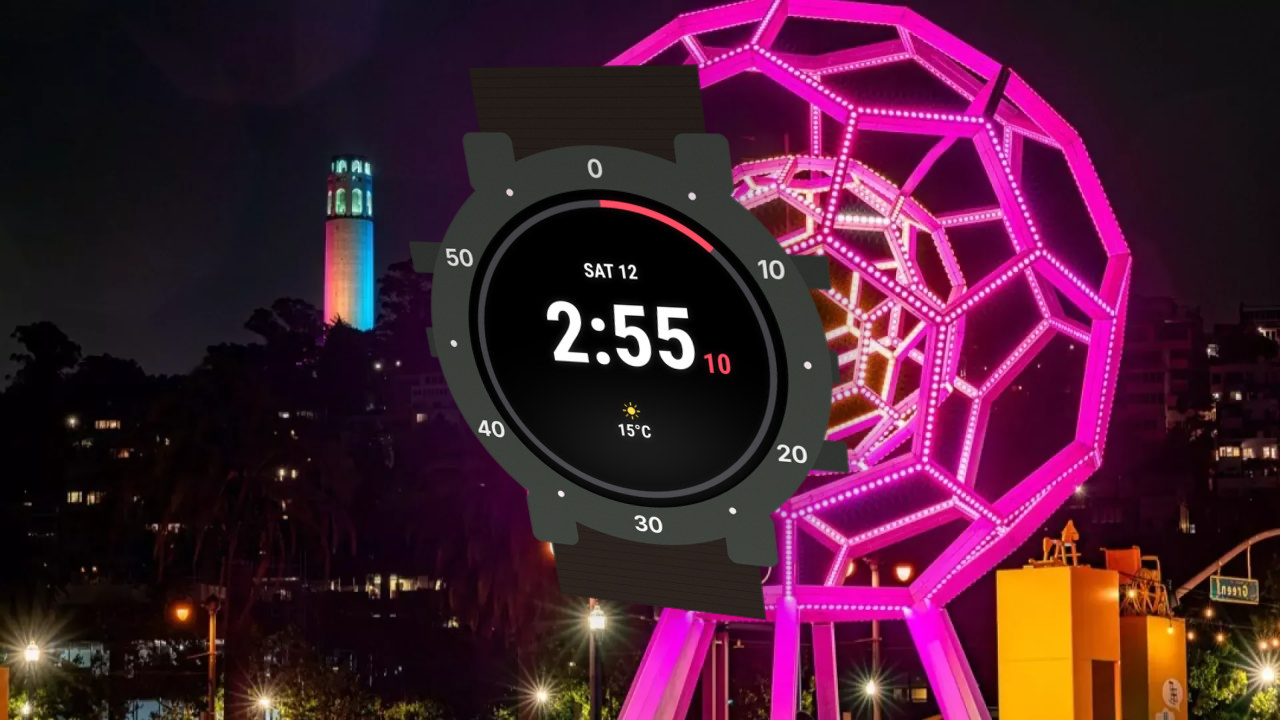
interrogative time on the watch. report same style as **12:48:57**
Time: **2:55:10**
